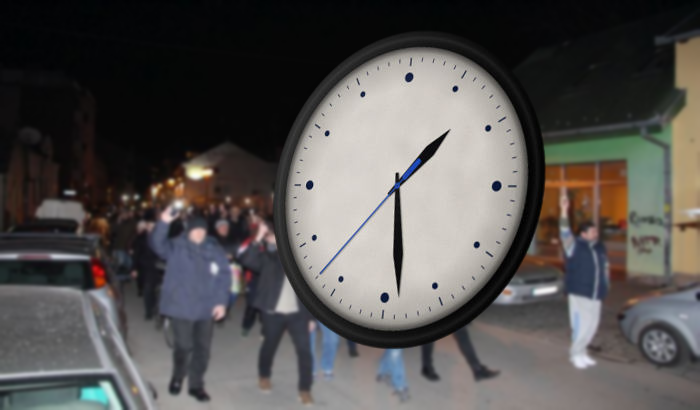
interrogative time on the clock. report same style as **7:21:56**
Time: **1:28:37**
